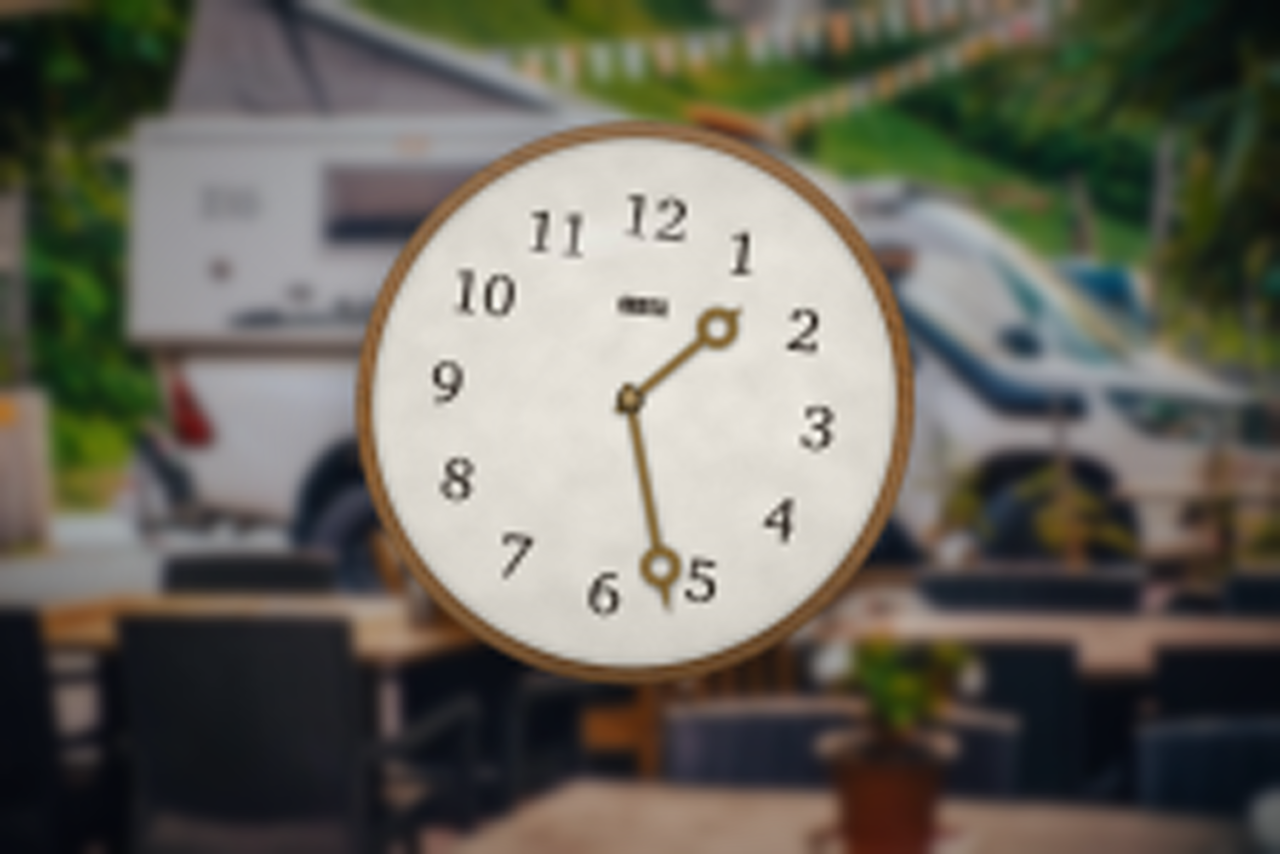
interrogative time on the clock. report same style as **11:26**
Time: **1:27**
